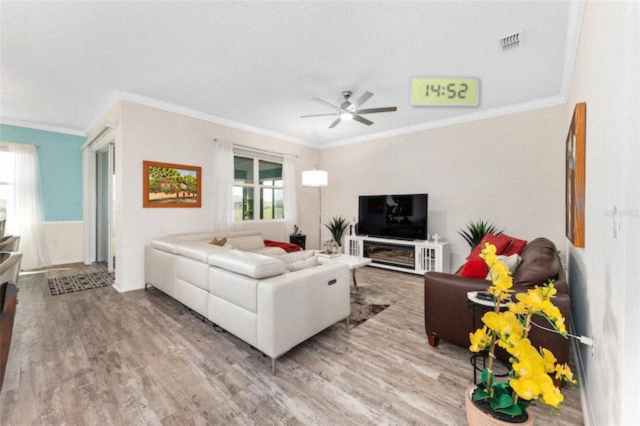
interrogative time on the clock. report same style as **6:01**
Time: **14:52**
